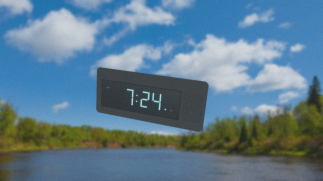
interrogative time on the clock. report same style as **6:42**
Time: **7:24**
